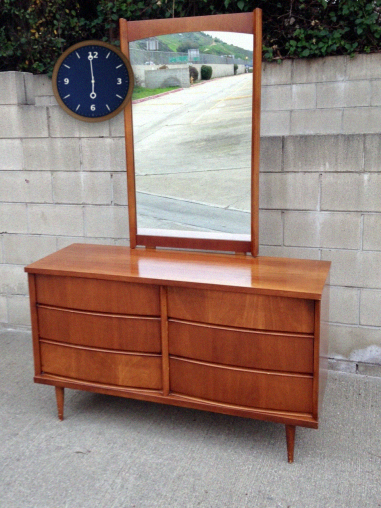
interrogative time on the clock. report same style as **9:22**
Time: **5:59**
